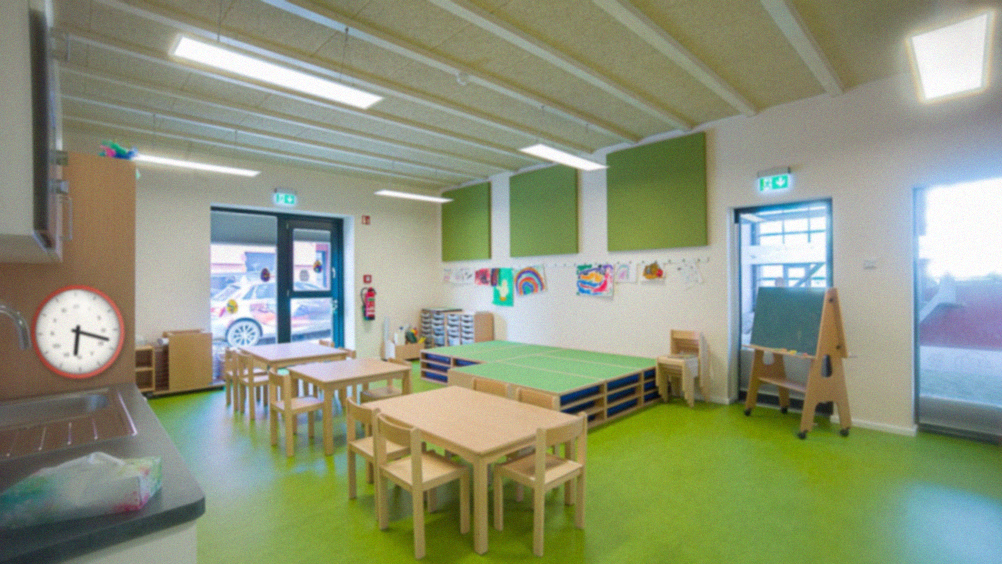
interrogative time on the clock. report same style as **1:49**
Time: **6:18**
